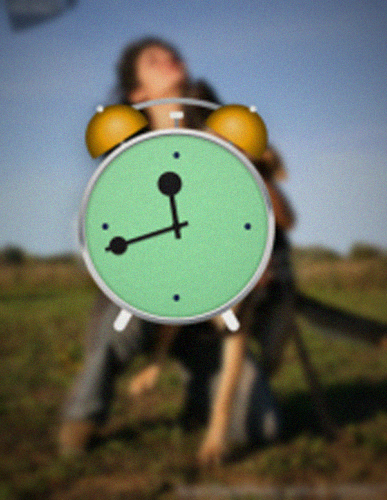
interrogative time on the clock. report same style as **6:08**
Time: **11:42**
